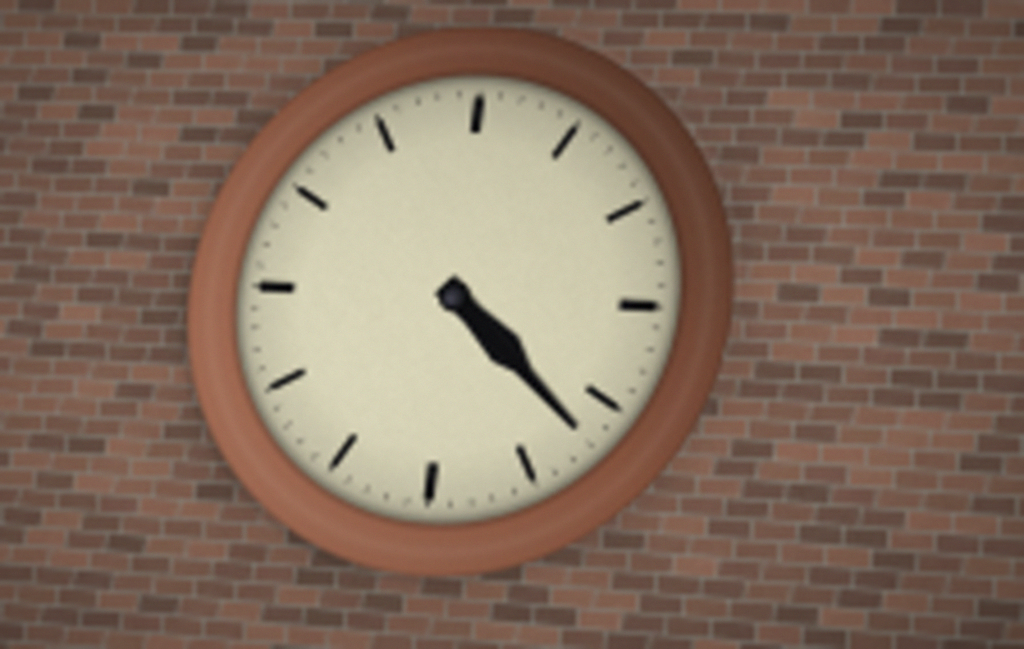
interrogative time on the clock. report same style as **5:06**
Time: **4:22**
